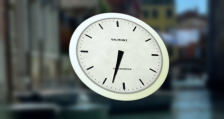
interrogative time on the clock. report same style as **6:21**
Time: **6:33**
